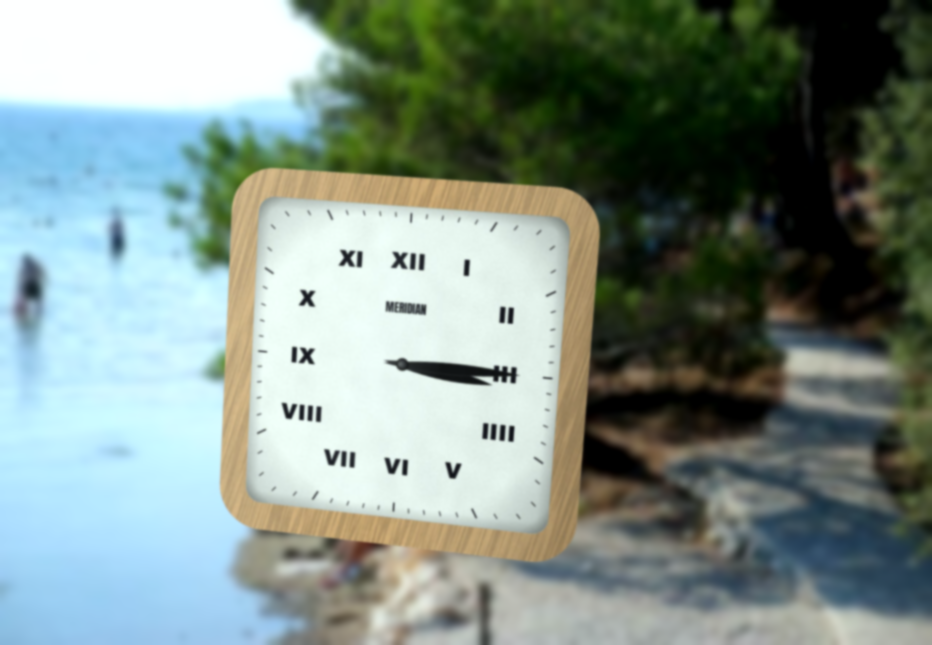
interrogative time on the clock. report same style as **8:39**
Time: **3:15**
